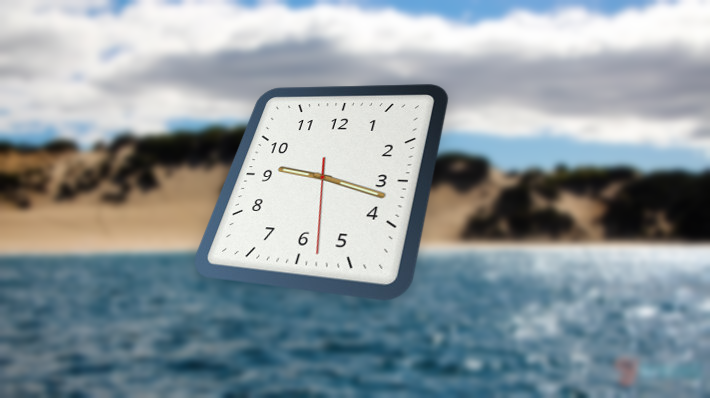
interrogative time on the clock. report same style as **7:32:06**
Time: **9:17:28**
